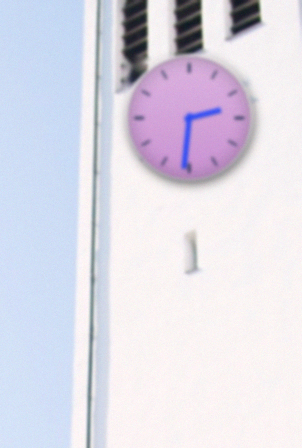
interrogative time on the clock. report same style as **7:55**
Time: **2:31**
